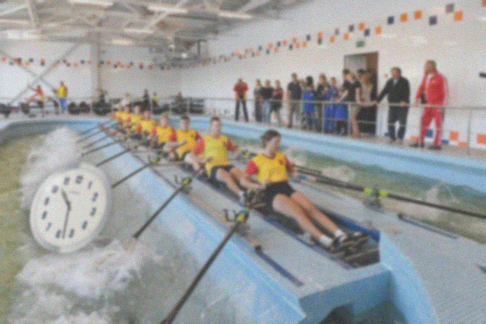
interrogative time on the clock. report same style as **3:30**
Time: **10:28**
